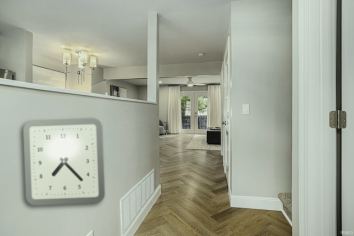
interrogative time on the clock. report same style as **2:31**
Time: **7:23**
